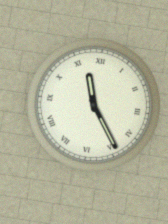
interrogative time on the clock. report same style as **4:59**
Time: **11:24**
